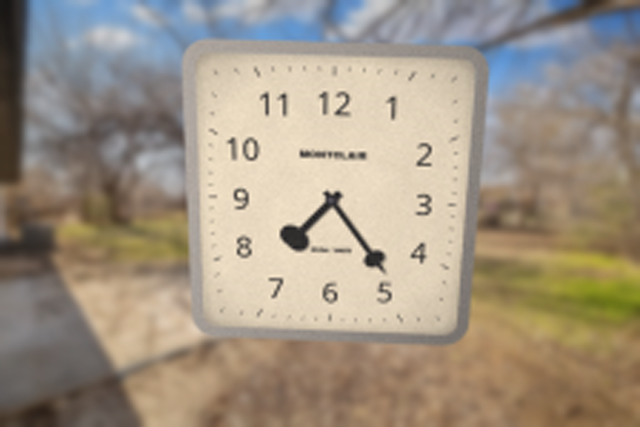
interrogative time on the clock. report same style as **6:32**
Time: **7:24**
